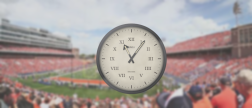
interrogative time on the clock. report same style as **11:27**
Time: **11:06**
